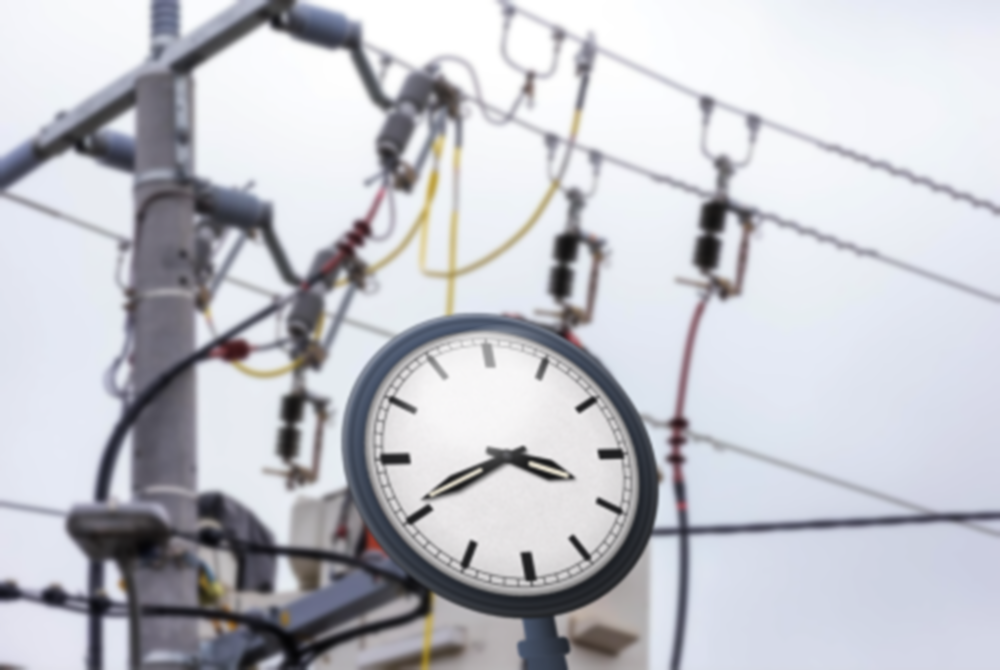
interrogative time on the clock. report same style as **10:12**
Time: **3:41**
